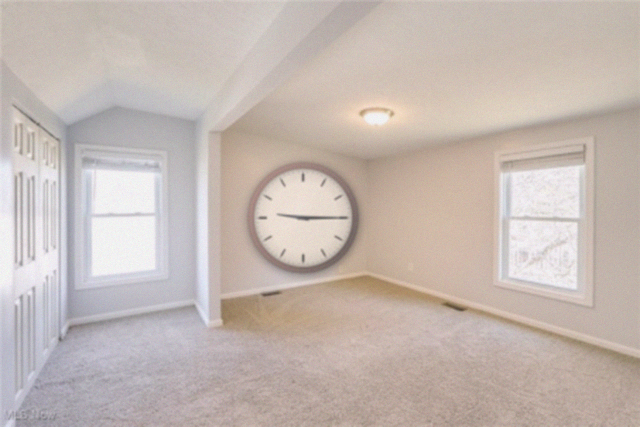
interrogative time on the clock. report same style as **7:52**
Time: **9:15**
